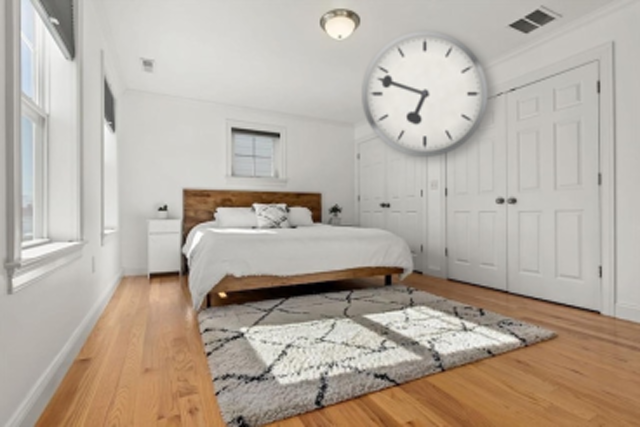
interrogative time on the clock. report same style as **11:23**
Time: **6:48**
